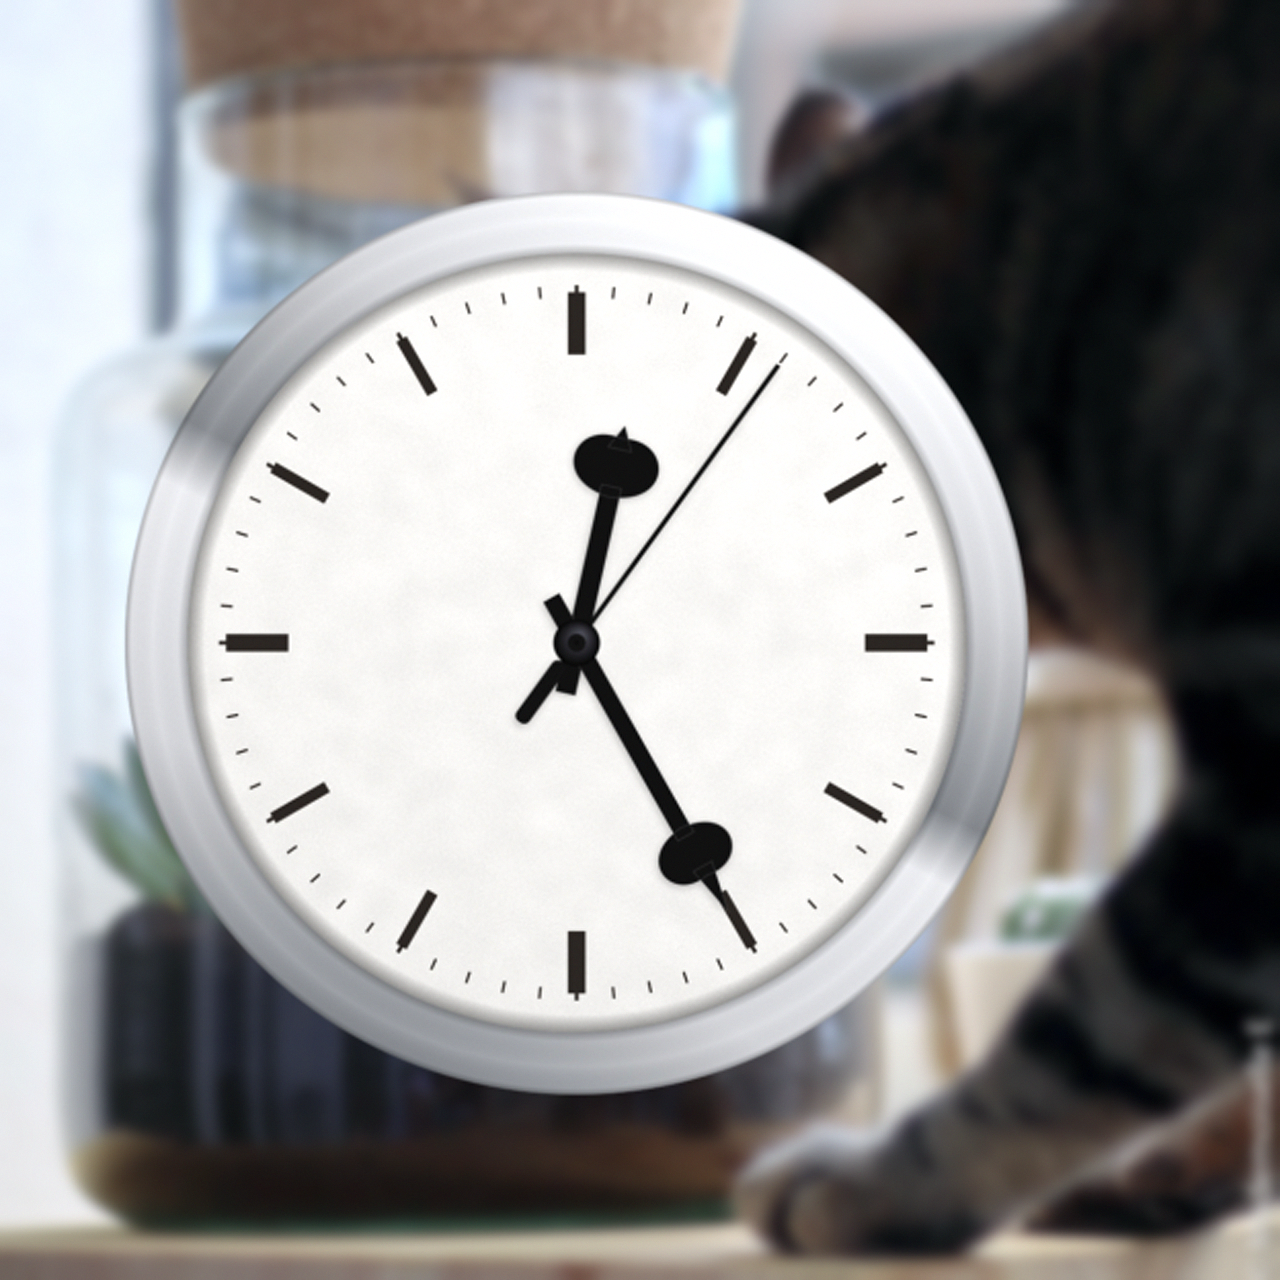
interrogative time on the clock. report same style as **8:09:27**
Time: **12:25:06**
